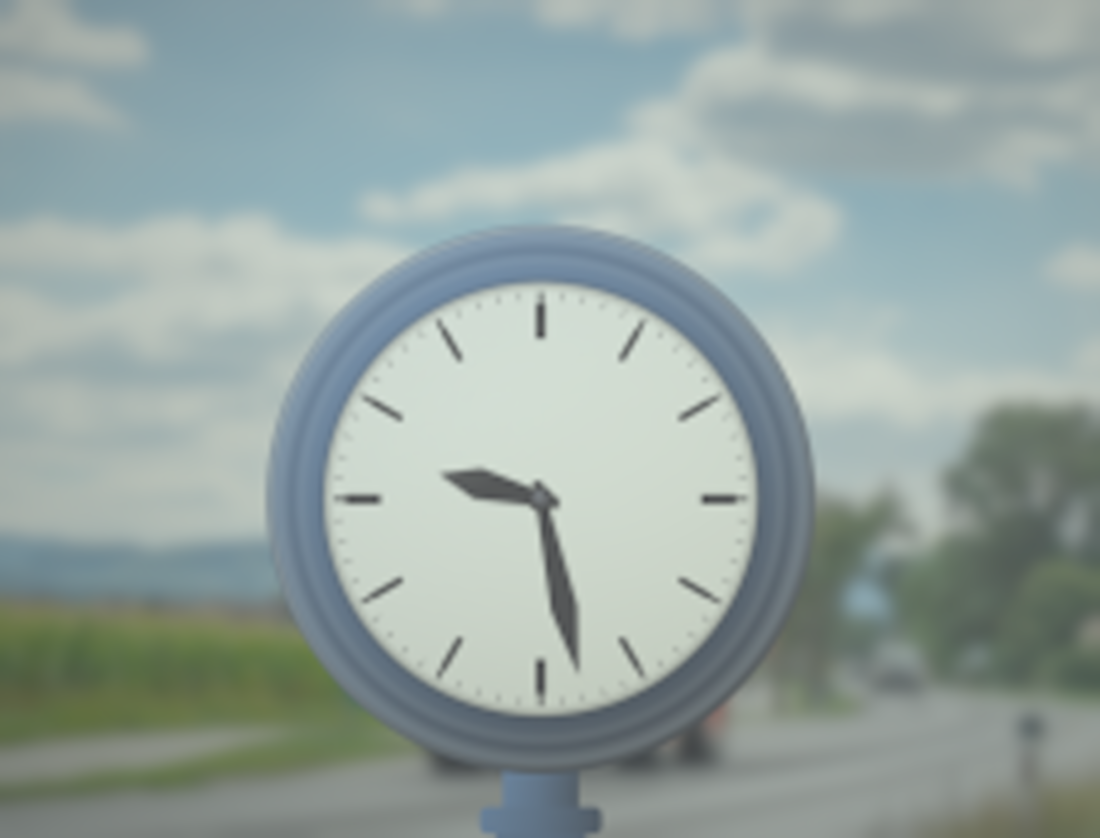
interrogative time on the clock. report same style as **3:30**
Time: **9:28**
